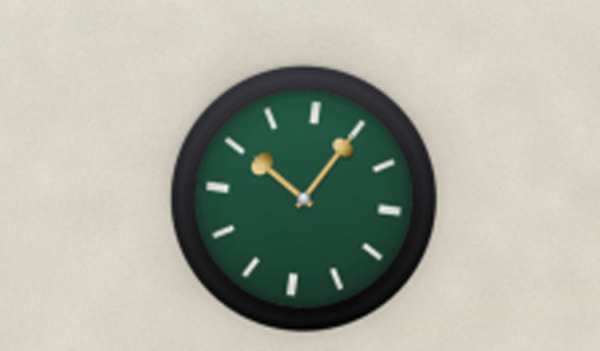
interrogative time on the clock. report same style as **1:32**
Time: **10:05**
